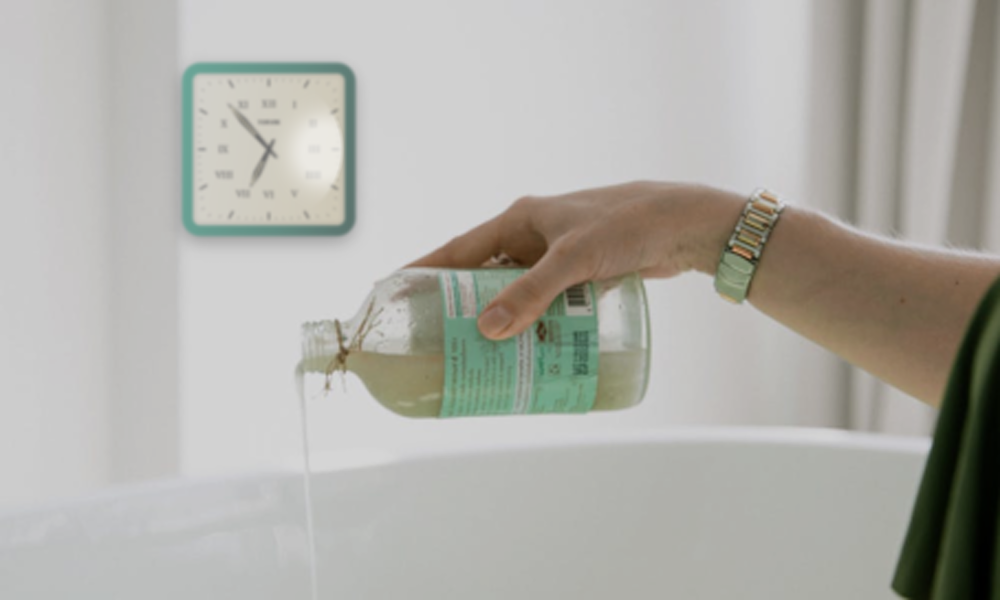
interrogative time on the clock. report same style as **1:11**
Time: **6:53**
